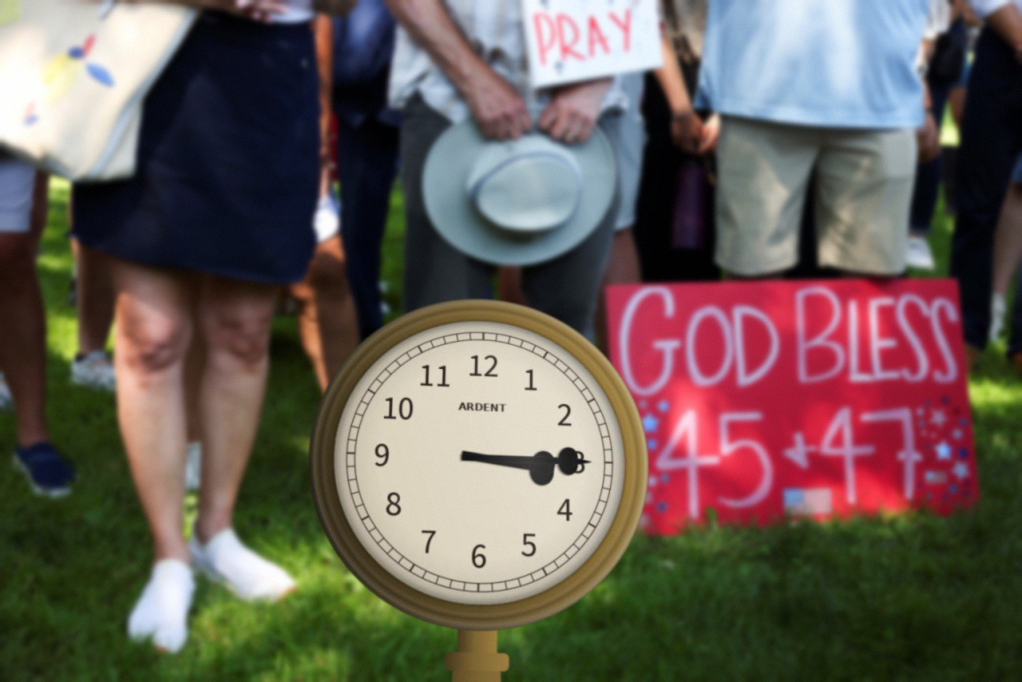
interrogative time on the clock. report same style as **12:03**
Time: **3:15**
